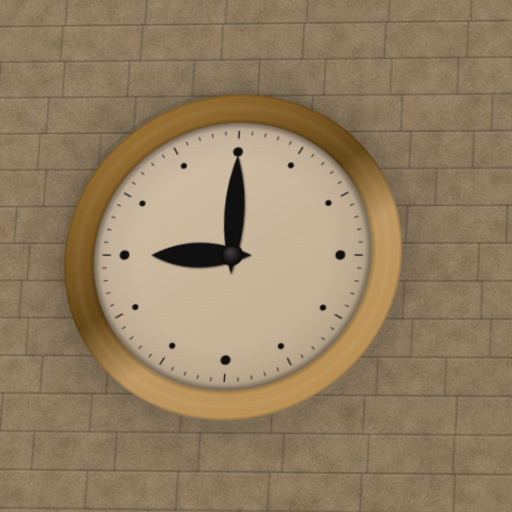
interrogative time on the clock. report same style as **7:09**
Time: **9:00**
